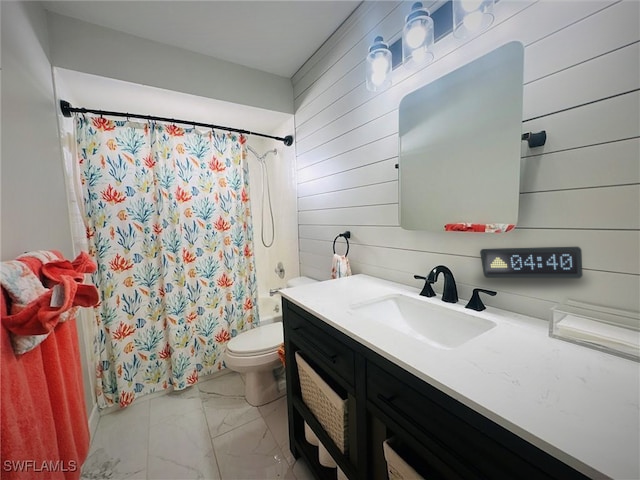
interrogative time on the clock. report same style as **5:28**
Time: **4:40**
